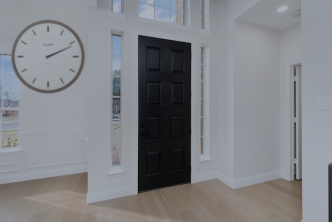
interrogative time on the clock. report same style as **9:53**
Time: **2:11**
